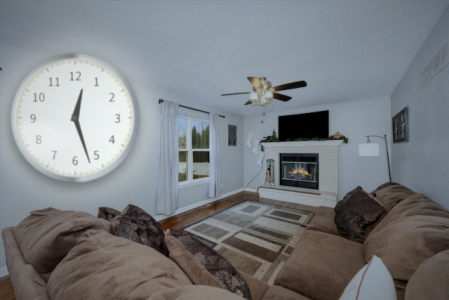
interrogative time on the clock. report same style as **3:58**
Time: **12:27**
